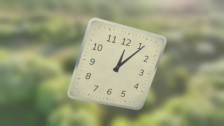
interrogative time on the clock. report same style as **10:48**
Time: **12:06**
